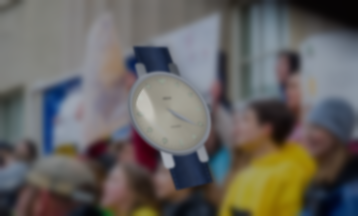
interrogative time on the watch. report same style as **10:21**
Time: **4:21**
